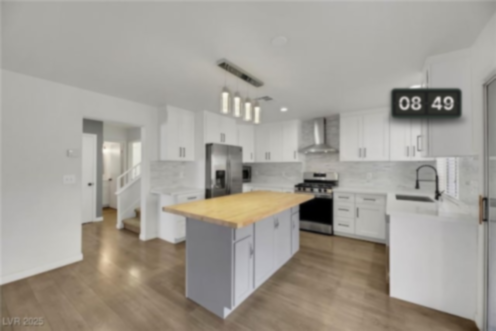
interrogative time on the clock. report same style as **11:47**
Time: **8:49**
